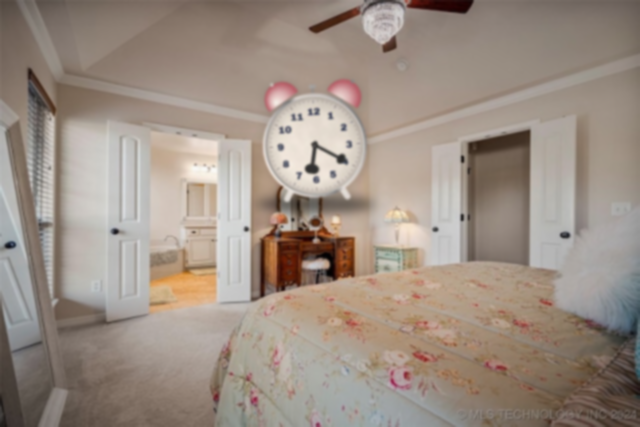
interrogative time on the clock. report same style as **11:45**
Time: **6:20**
